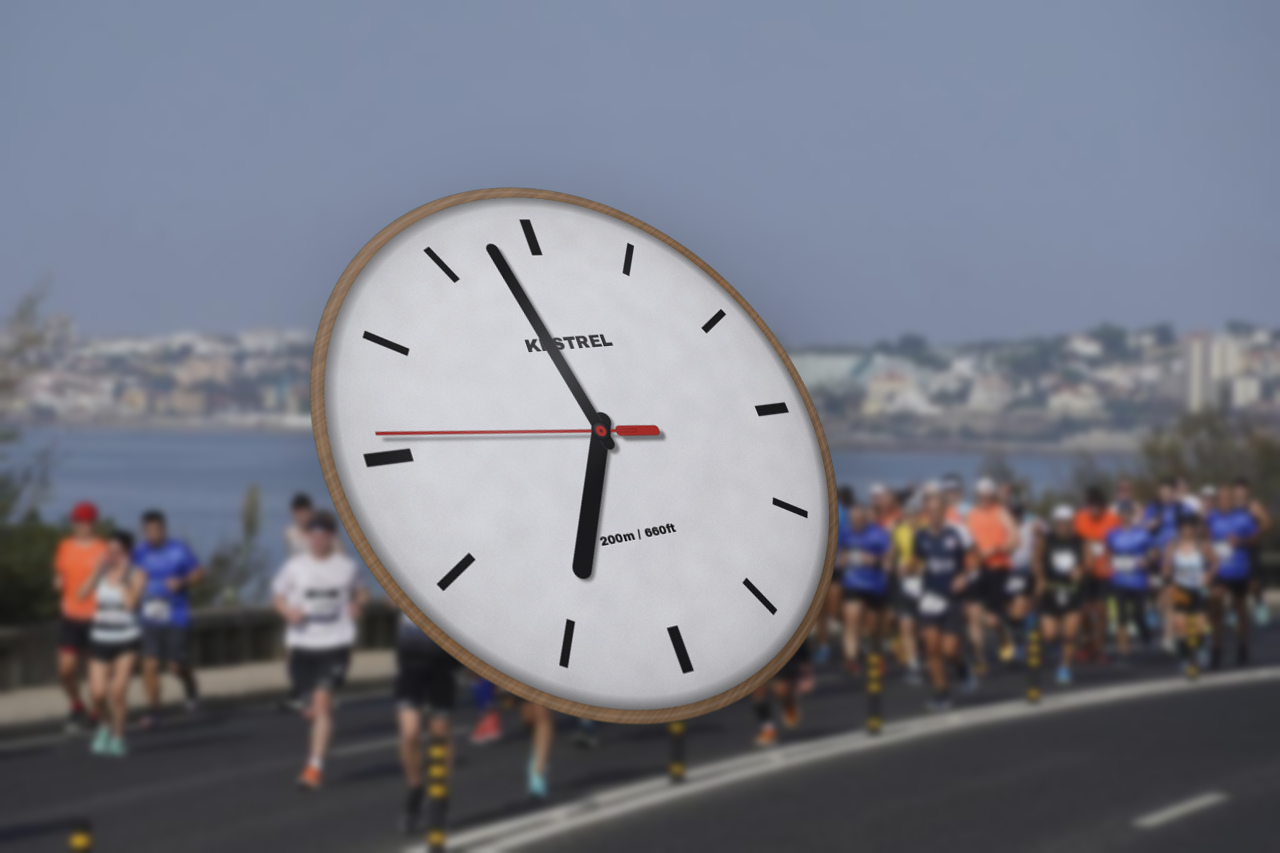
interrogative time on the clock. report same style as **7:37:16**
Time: **6:57:46**
